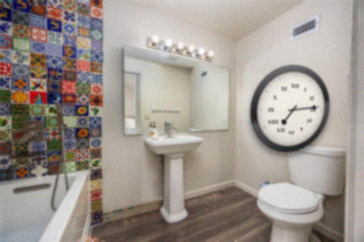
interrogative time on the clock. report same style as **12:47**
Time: **7:14**
